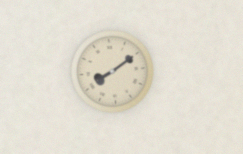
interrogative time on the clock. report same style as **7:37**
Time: **8:10**
